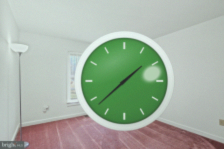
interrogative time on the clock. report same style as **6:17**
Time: **1:38**
